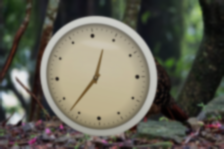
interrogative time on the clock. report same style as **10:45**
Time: **12:37**
